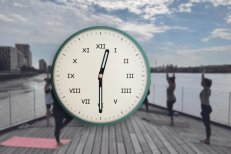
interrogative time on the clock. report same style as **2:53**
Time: **12:30**
